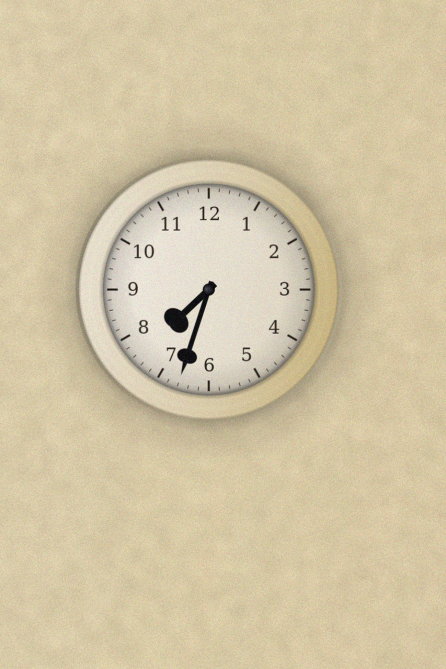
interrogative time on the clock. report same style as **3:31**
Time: **7:33**
